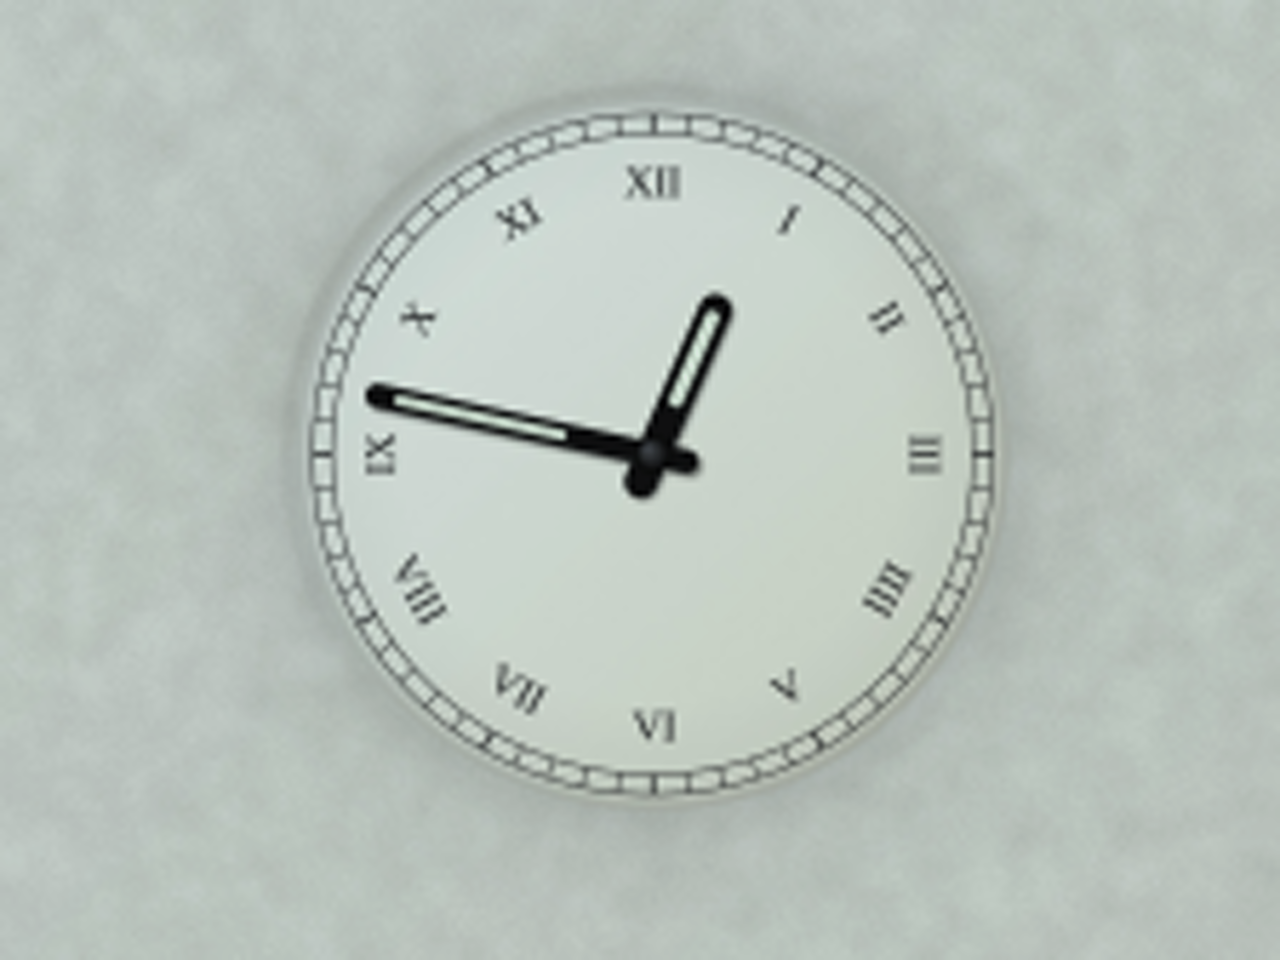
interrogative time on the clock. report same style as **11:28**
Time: **12:47**
